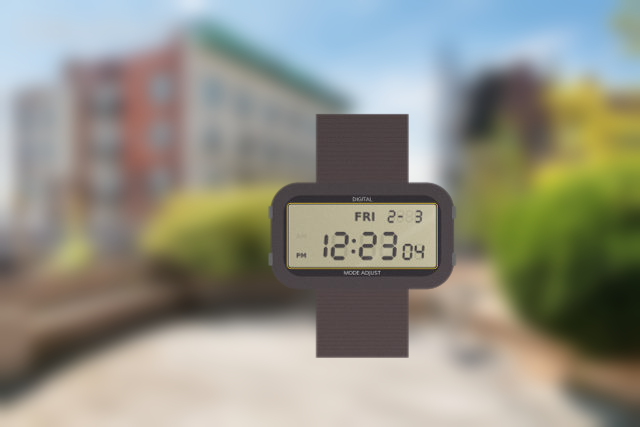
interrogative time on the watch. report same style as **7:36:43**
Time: **12:23:04**
